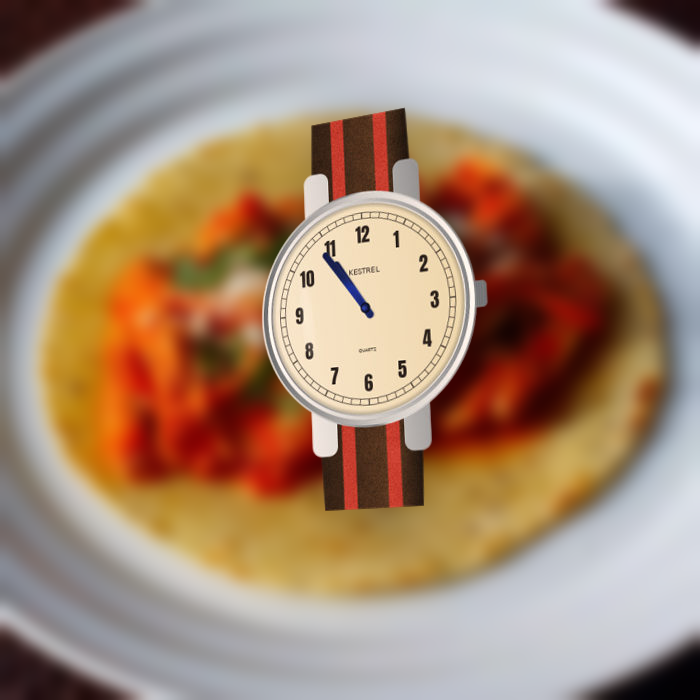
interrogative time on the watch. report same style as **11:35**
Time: **10:54**
